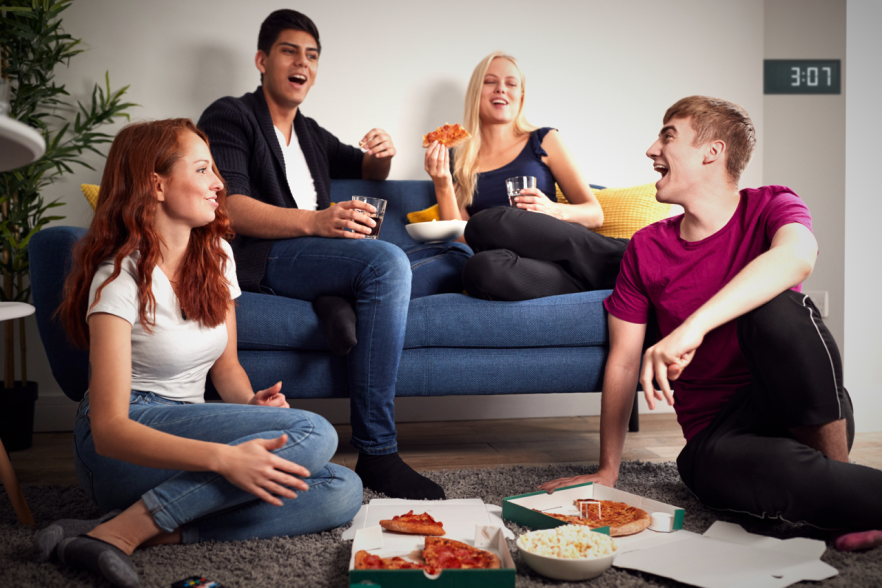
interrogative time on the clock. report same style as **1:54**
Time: **3:07**
